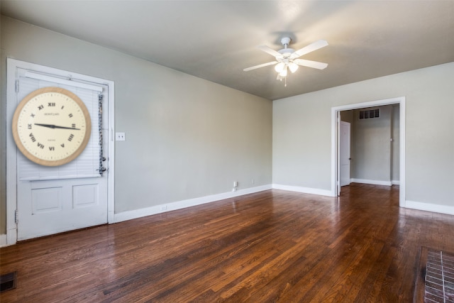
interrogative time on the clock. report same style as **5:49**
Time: **9:16**
